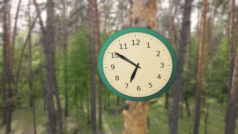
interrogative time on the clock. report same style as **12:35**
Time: **6:51**
